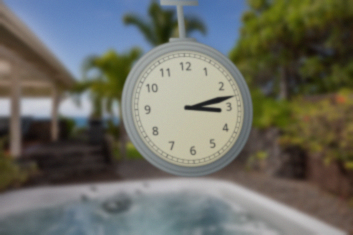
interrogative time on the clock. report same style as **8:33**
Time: **3:13**
